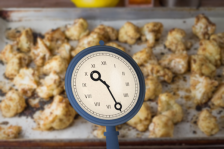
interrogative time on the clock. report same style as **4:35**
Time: **10:26**
